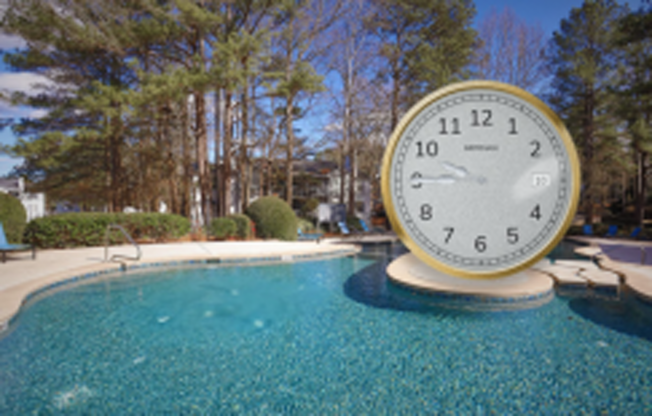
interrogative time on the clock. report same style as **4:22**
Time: **9:45**
